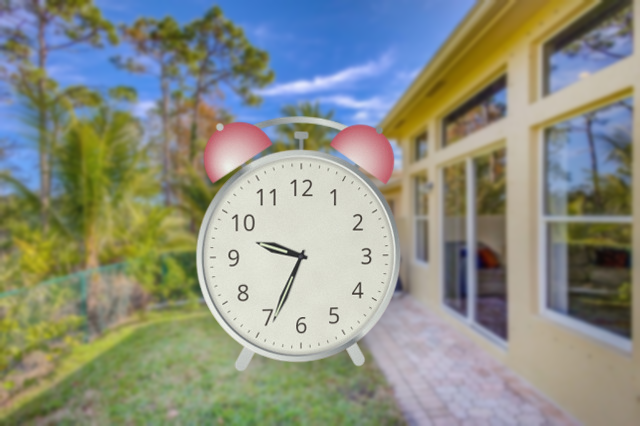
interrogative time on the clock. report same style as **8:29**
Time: **9:34**
